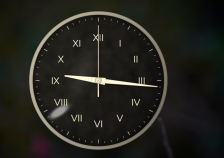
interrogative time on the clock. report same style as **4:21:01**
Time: **9:16:00**
